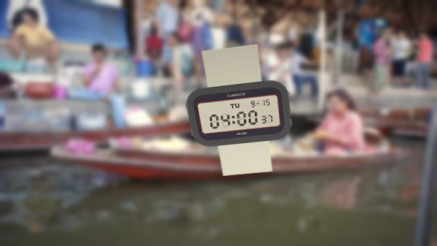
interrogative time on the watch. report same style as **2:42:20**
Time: **4:00:37**
